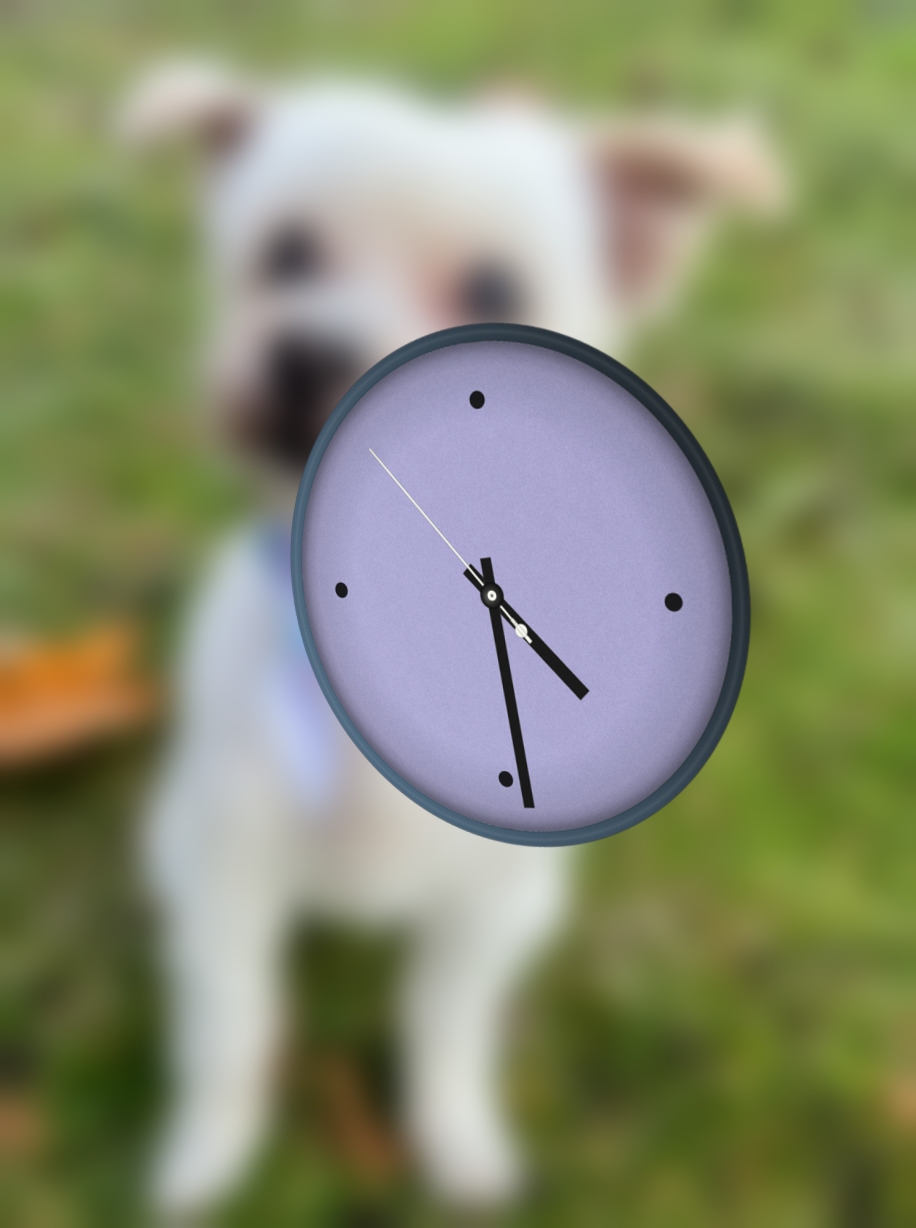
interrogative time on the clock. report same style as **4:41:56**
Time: **4:28:53**
